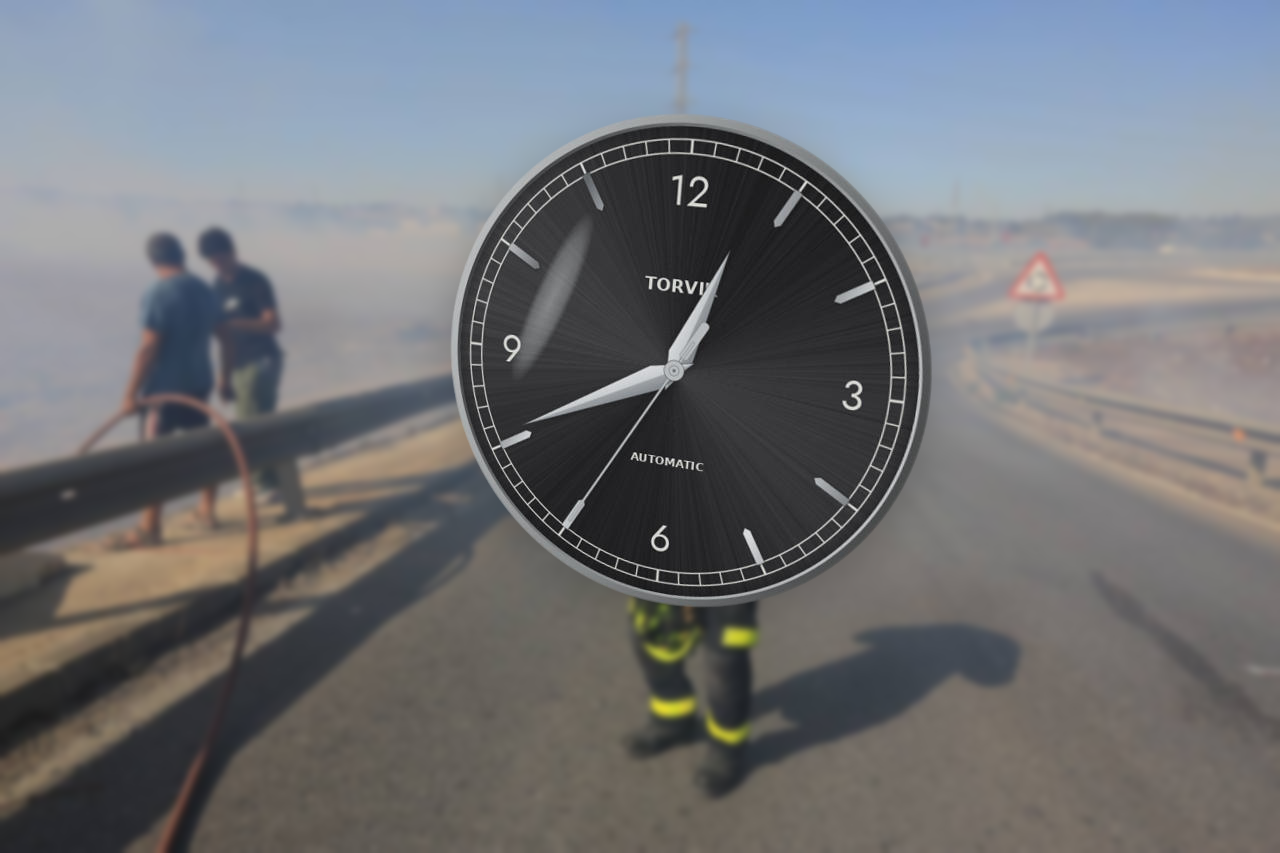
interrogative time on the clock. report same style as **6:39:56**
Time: **12:40:35**
